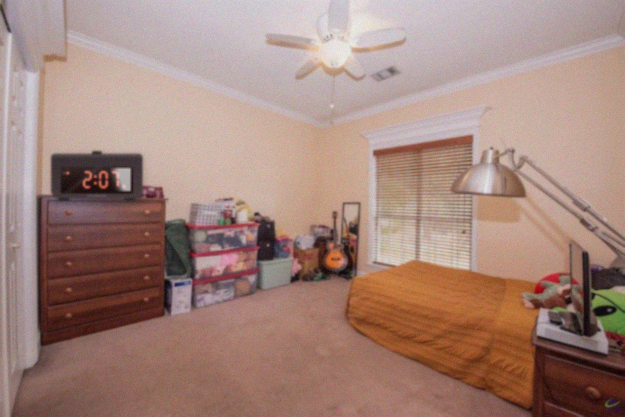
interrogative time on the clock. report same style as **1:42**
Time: **2:07**
